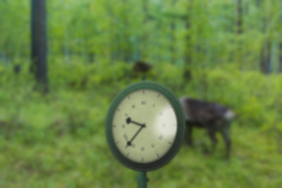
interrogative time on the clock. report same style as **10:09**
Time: **9:37**
